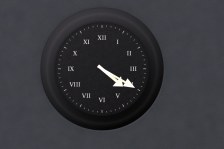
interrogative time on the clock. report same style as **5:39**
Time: **4:20**
